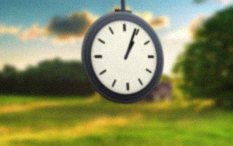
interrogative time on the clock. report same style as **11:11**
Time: **1:04**
